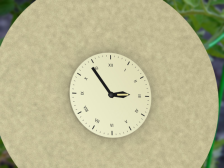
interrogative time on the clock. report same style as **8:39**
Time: **2:54**
